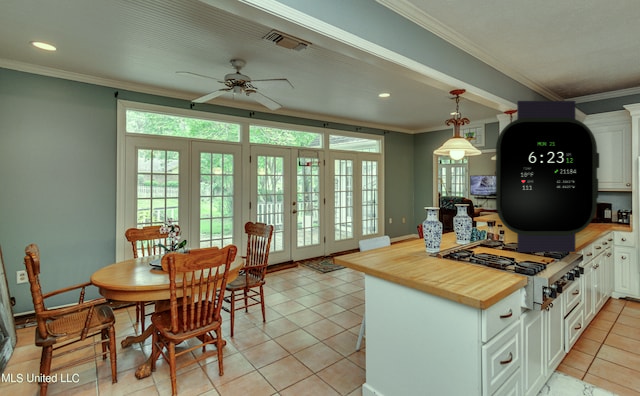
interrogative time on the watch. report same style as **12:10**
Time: **6:23**
